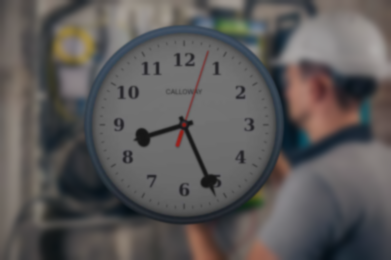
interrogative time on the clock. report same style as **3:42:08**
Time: **8:26:03**
